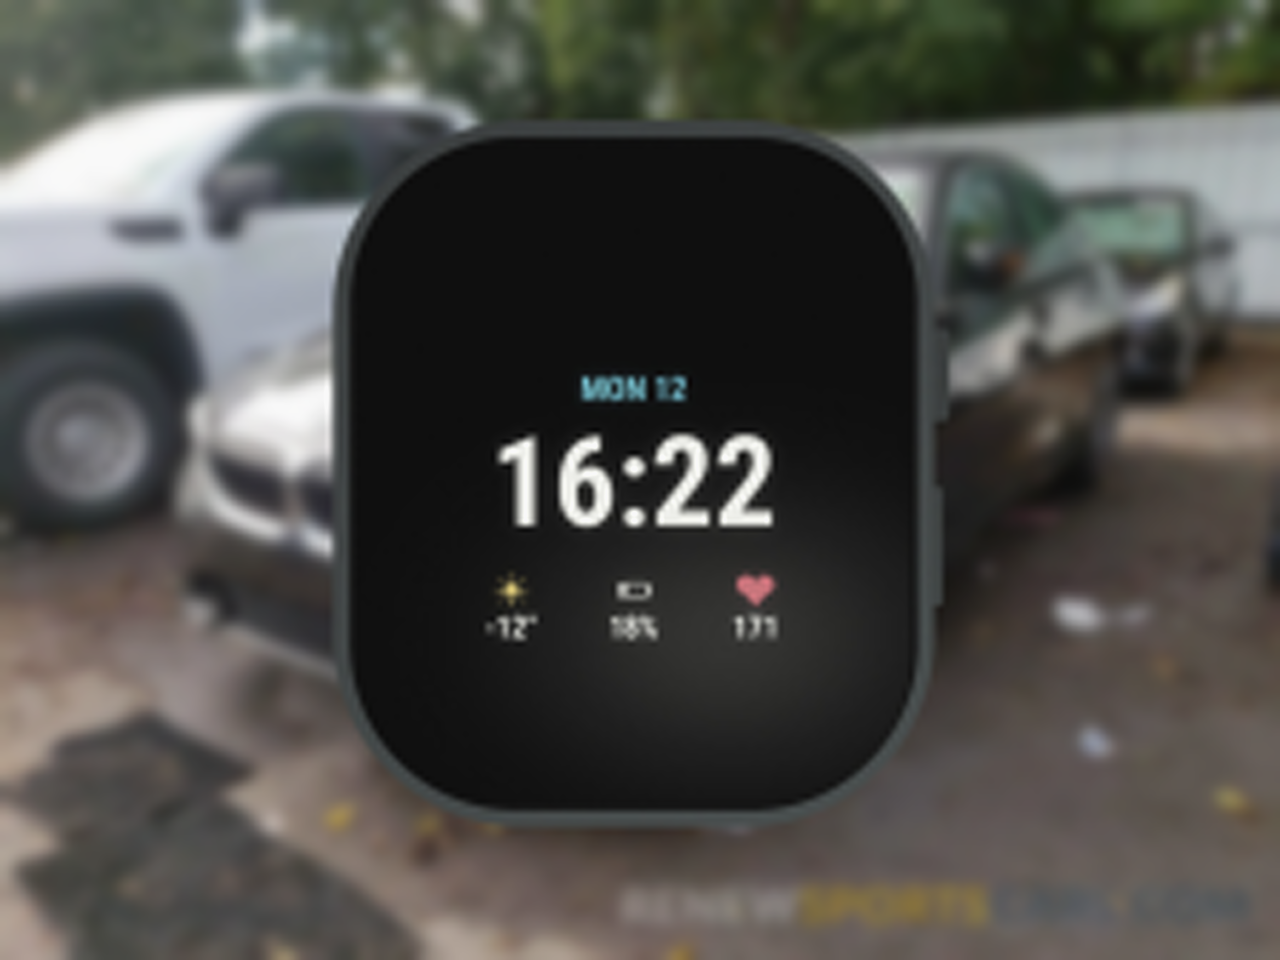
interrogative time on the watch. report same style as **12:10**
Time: **16:22**
